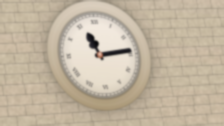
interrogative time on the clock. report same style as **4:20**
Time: **11:14**
